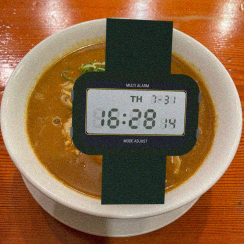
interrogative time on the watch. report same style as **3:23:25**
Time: **16:28:14**
